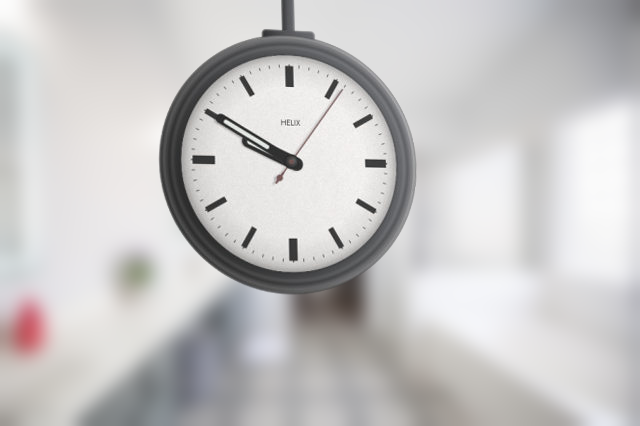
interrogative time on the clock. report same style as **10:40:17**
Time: **9:50:06**
